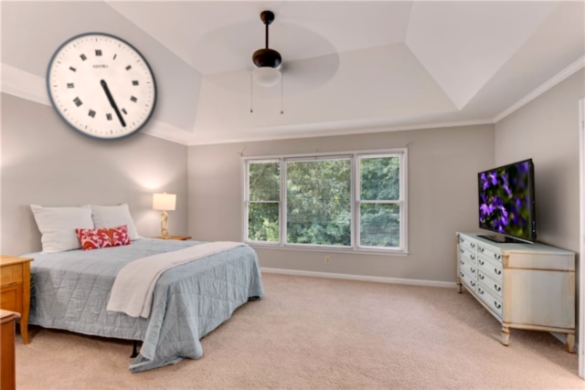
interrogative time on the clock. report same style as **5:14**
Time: **5:27**
